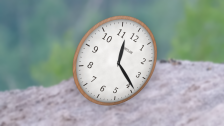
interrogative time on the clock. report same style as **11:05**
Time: **11:19**
